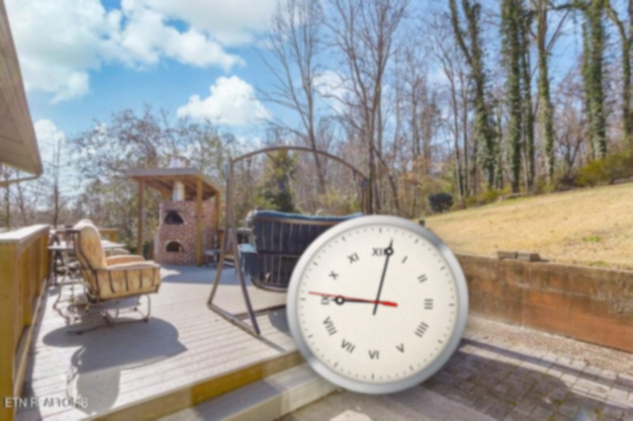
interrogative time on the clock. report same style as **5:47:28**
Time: **9:01:46**
